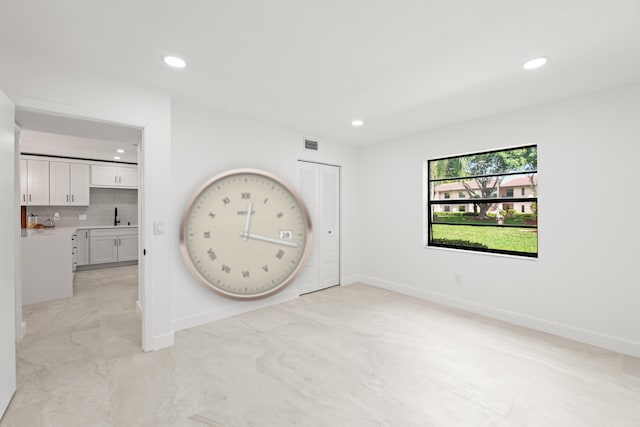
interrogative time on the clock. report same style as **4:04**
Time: **12:17**
